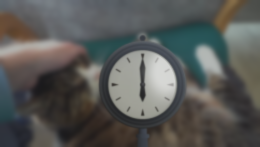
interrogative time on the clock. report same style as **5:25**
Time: **6:00**
